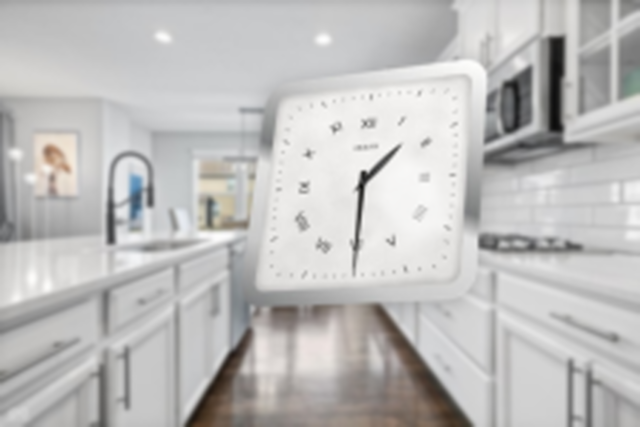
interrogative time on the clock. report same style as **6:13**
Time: **1:30**
